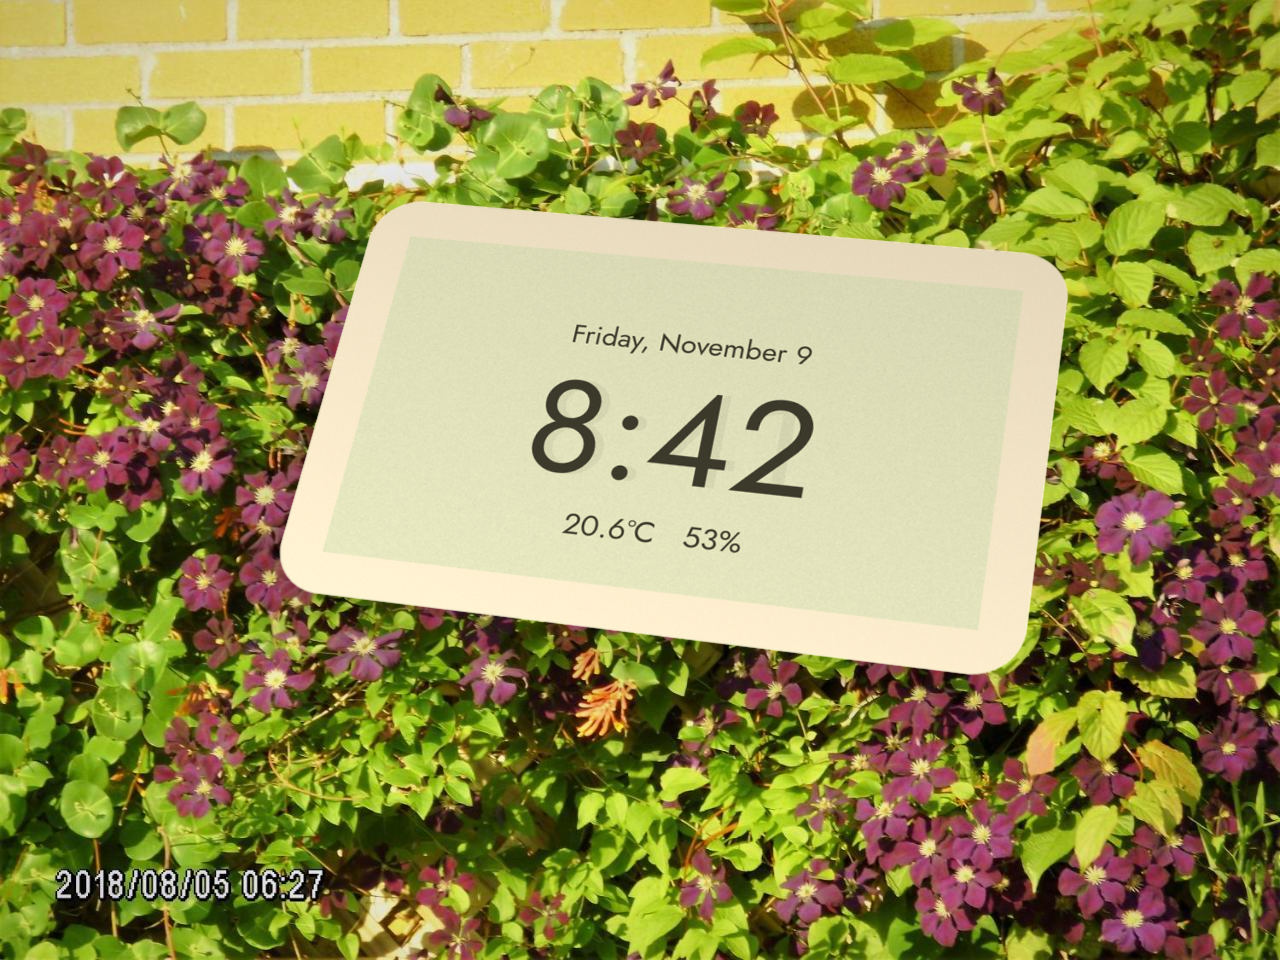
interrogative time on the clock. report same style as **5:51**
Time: **8:42**
